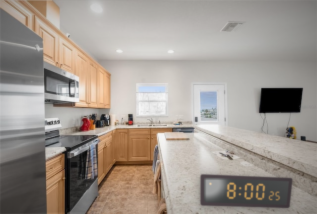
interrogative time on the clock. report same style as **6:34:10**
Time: **8:00:25**
